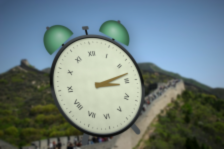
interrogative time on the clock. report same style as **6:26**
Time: **3:13**
